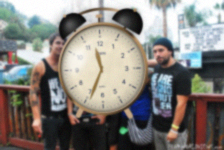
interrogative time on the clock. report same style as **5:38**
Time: **11:34**
